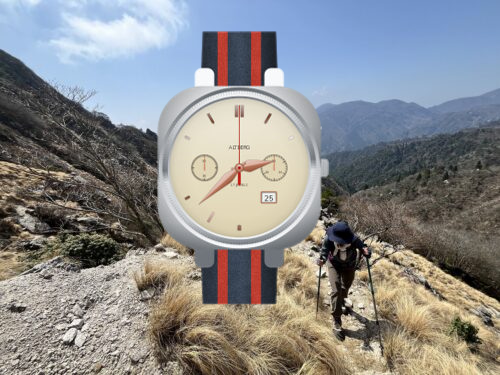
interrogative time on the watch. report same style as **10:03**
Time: **2:38**
